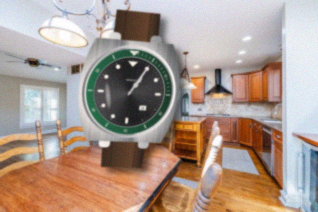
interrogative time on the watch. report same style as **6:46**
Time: **1:05**
